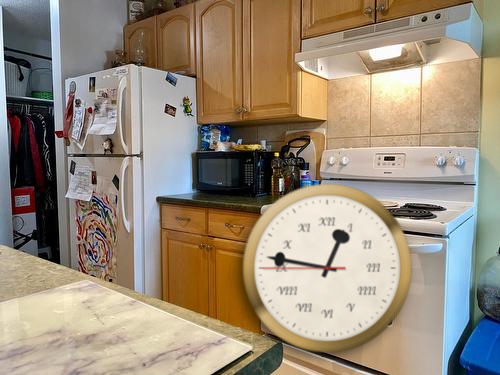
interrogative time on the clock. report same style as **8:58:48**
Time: **12:46:45**
